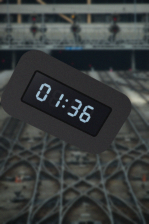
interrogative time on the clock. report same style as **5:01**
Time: **1:36**
